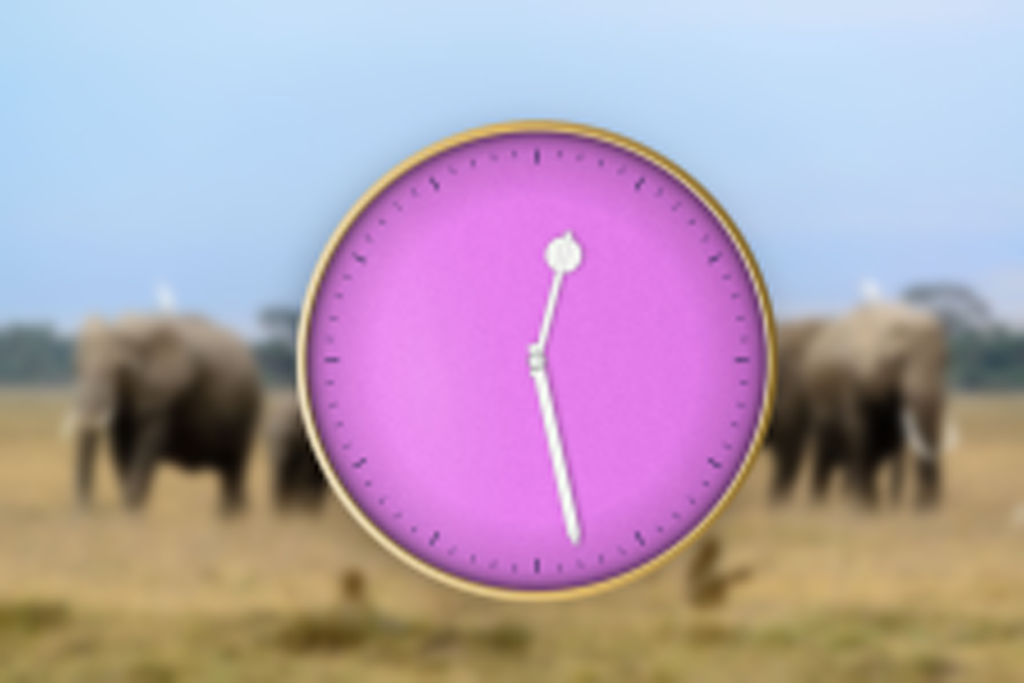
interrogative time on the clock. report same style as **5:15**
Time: **12:28**
